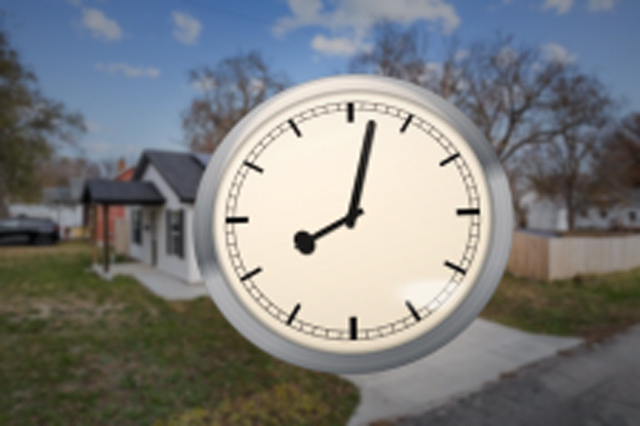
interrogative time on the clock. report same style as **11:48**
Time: **8:02**
